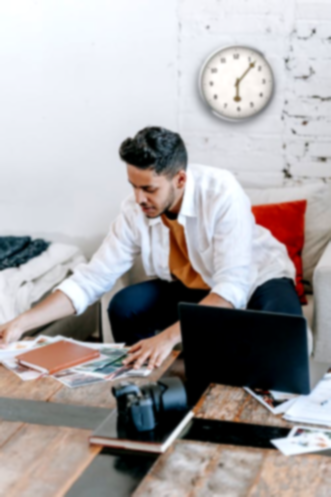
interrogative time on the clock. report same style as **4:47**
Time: **6:07**
